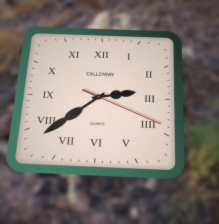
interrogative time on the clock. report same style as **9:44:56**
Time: **2:38:19**
